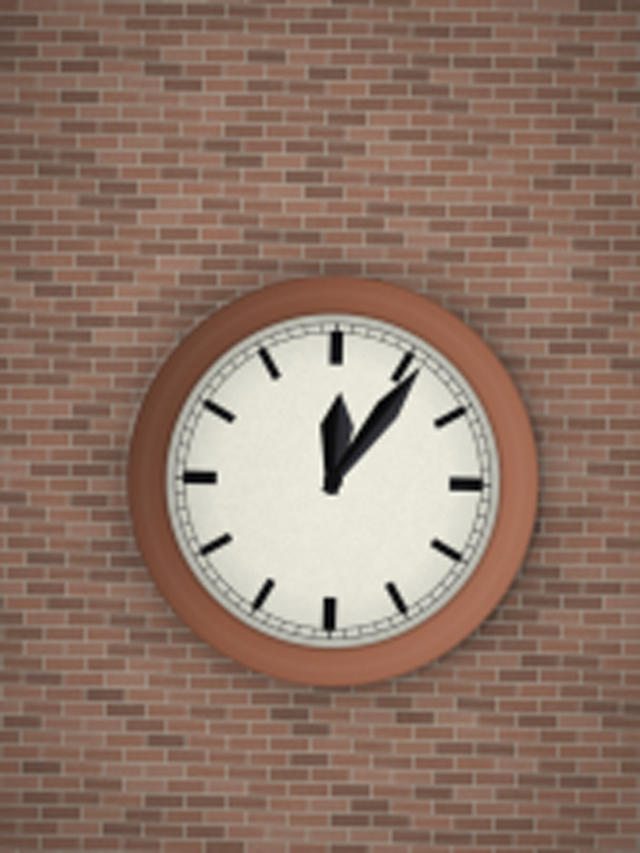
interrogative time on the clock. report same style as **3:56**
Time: **12:06**
